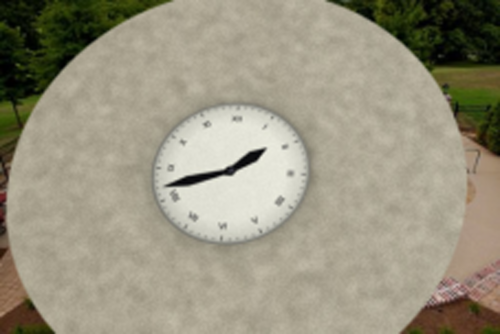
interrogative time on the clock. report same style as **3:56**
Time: **1:42**
